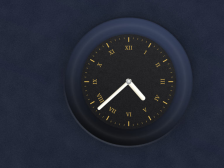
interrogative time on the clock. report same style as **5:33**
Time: **4:38**
